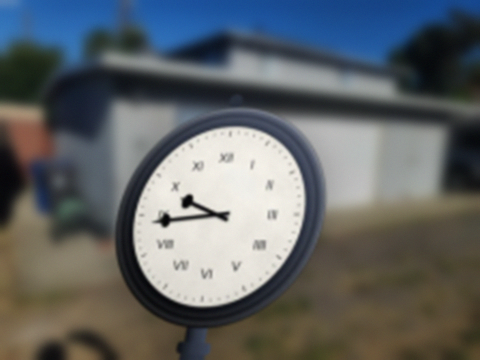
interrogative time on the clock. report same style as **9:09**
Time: **9:44**
